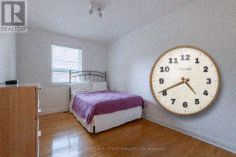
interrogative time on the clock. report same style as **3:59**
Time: **4:41**
